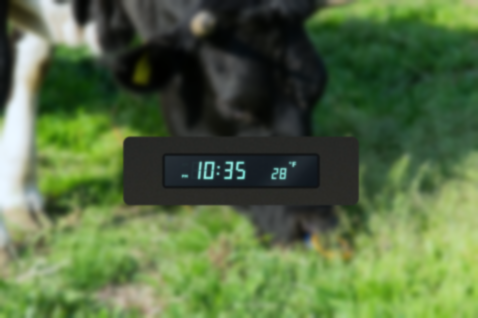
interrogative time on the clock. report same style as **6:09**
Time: **10:35**
